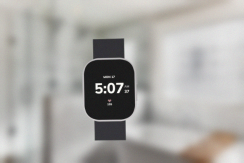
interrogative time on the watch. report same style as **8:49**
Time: **5:07**
